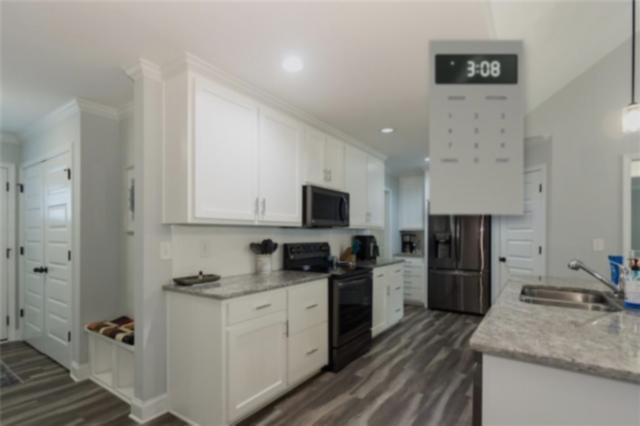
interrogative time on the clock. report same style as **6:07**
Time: **3:08**
